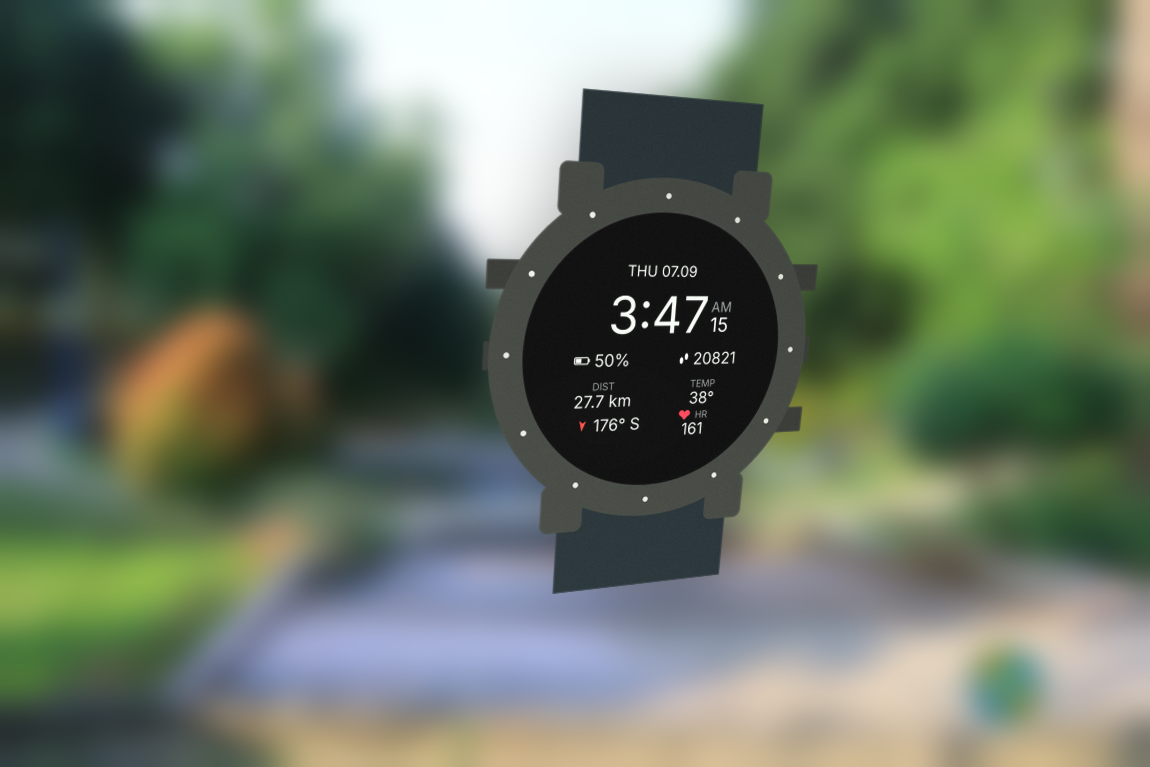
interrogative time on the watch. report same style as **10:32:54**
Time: **3:47:15**
